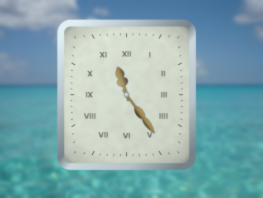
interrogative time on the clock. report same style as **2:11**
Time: **11:24**
